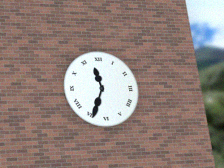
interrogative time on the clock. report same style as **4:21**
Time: **11:34**
